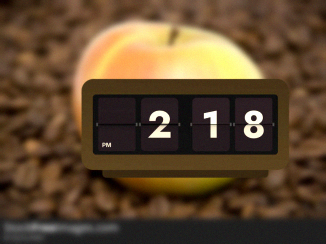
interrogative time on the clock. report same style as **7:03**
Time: **2:18**
